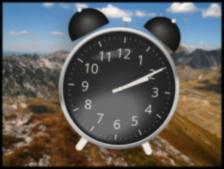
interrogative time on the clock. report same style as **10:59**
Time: **2:10**
